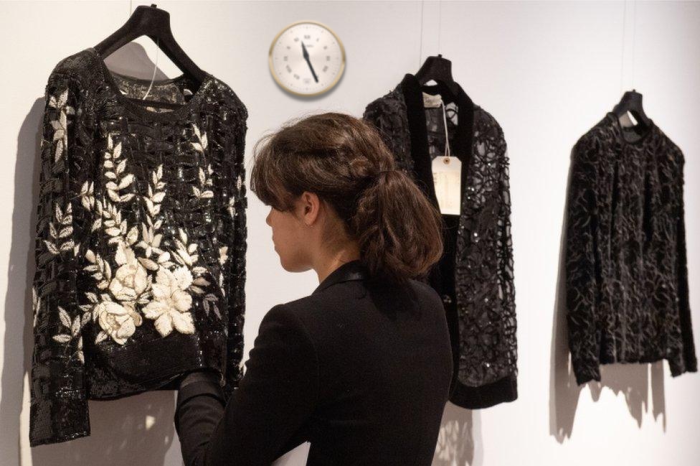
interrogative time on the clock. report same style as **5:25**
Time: **11:26**
